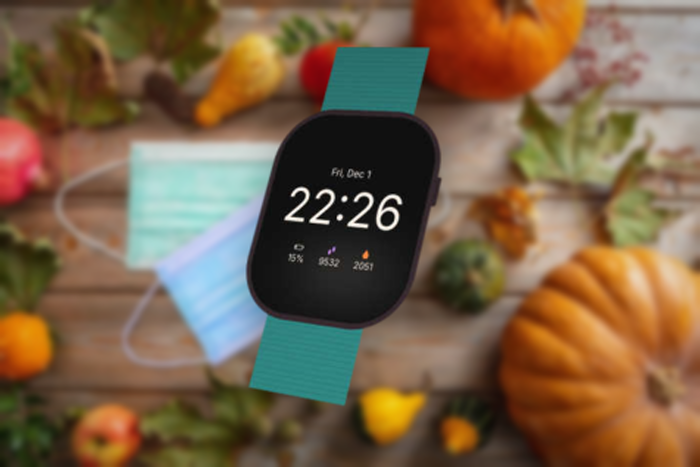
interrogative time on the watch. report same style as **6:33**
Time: **22:26**
